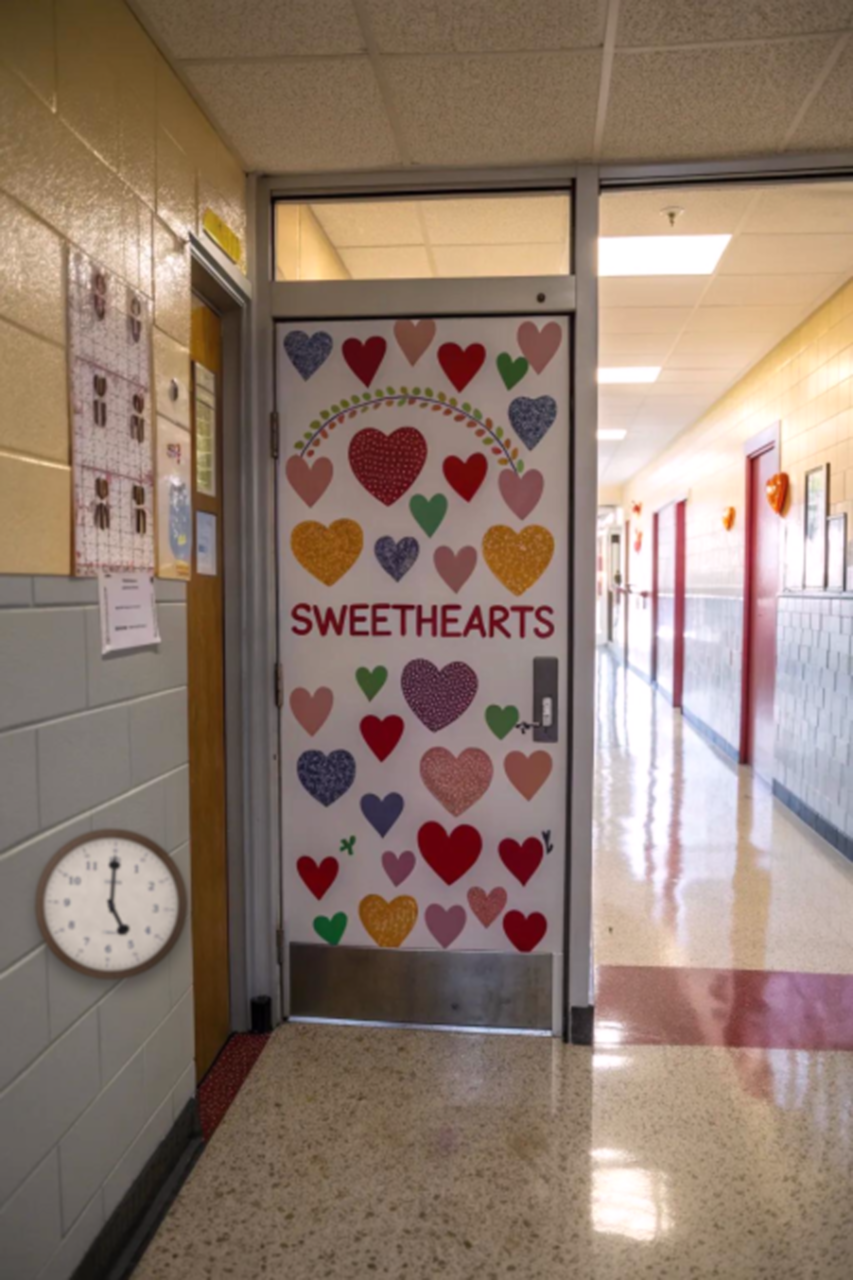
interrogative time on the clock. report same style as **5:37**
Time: **5:00**
